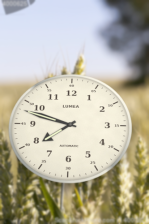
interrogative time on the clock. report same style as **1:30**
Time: **7:48**
